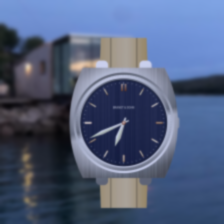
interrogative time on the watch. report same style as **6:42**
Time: **6:41**
